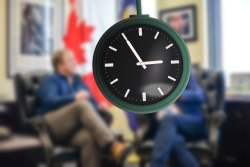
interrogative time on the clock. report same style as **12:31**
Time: **2:55**
